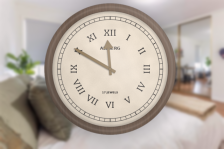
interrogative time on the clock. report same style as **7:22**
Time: **11:50**
